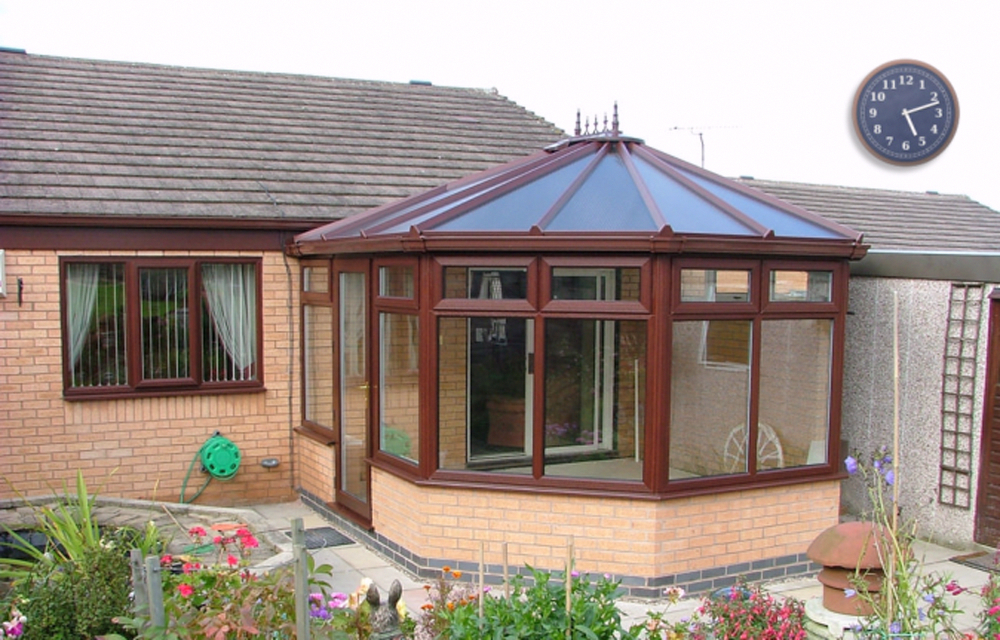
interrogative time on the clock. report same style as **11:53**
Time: **5:12**
